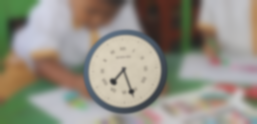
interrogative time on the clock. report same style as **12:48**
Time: **7:27**
